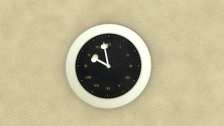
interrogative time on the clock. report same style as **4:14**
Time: **9:58**
